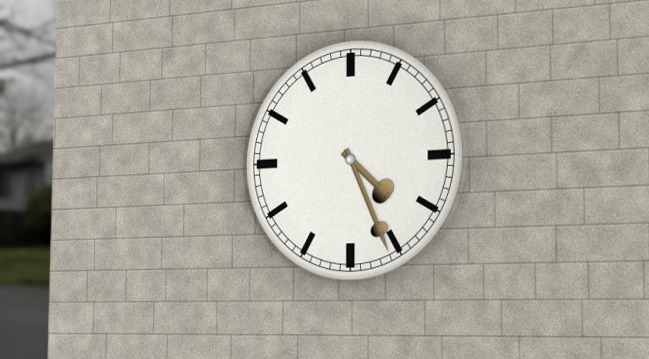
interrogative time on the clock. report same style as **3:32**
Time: **4:26**
